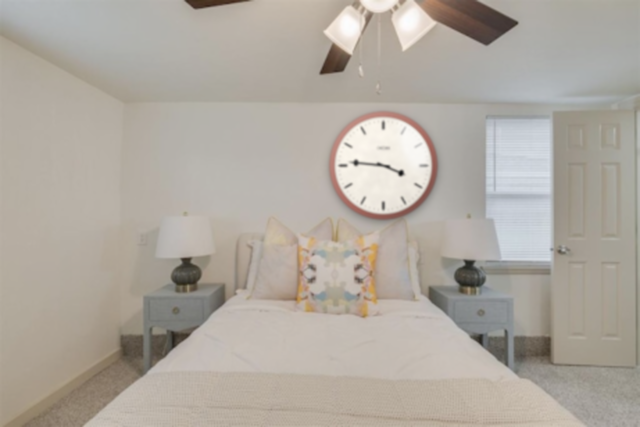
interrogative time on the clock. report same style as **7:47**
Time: **3:46**
